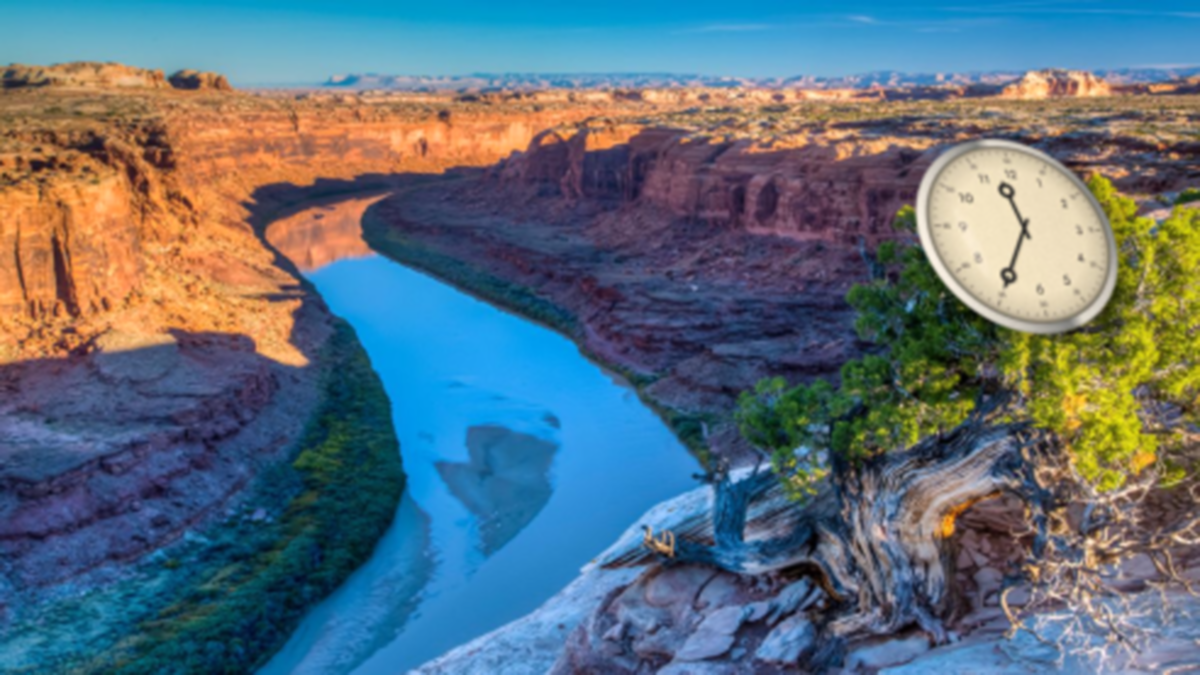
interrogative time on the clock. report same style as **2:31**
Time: **11:35**
